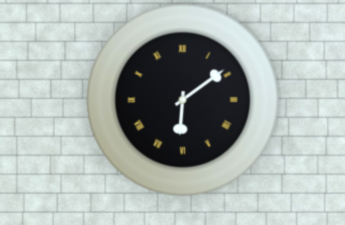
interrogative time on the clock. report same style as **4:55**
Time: **6:09**
